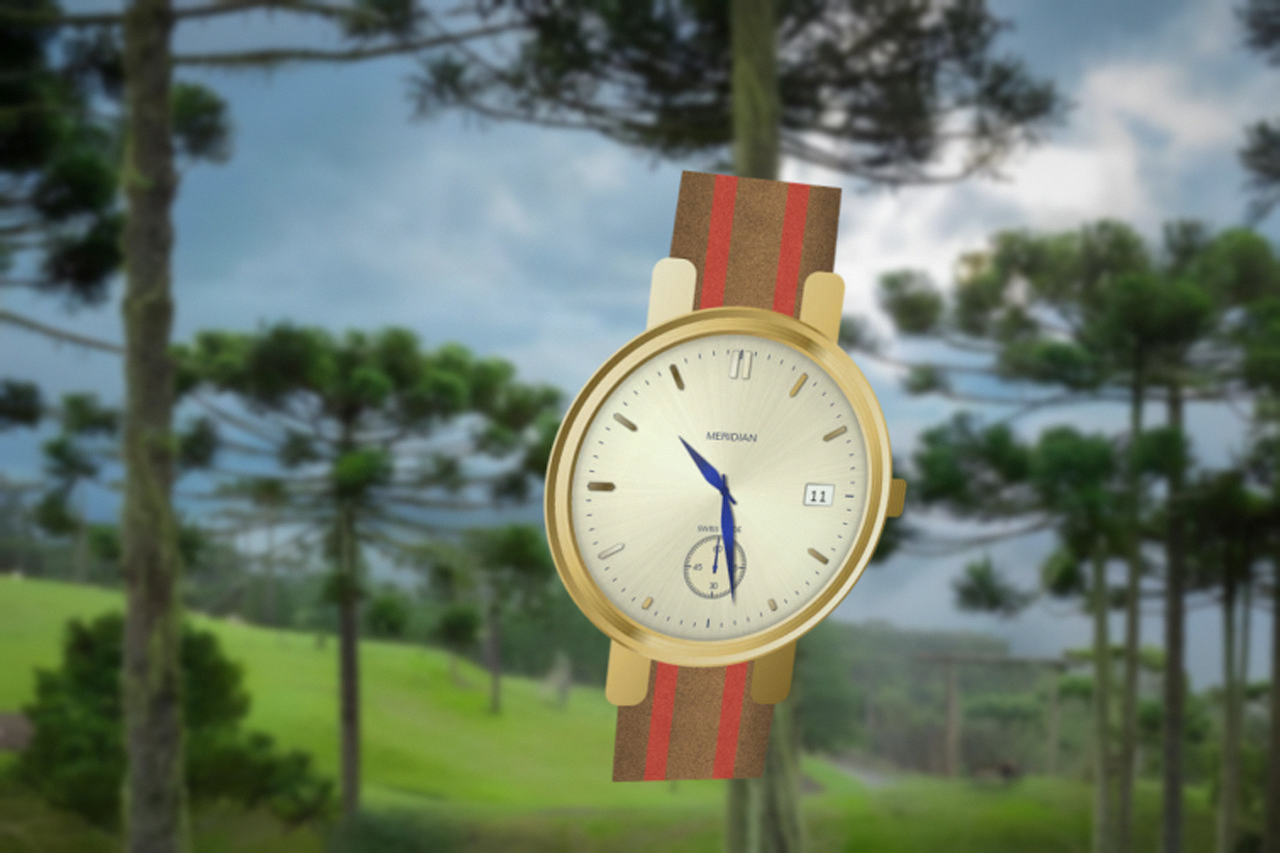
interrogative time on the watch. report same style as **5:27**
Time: **10:28**
